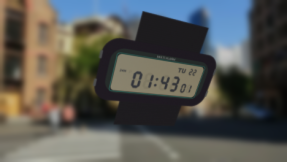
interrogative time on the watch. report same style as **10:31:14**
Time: **1:43:01**
